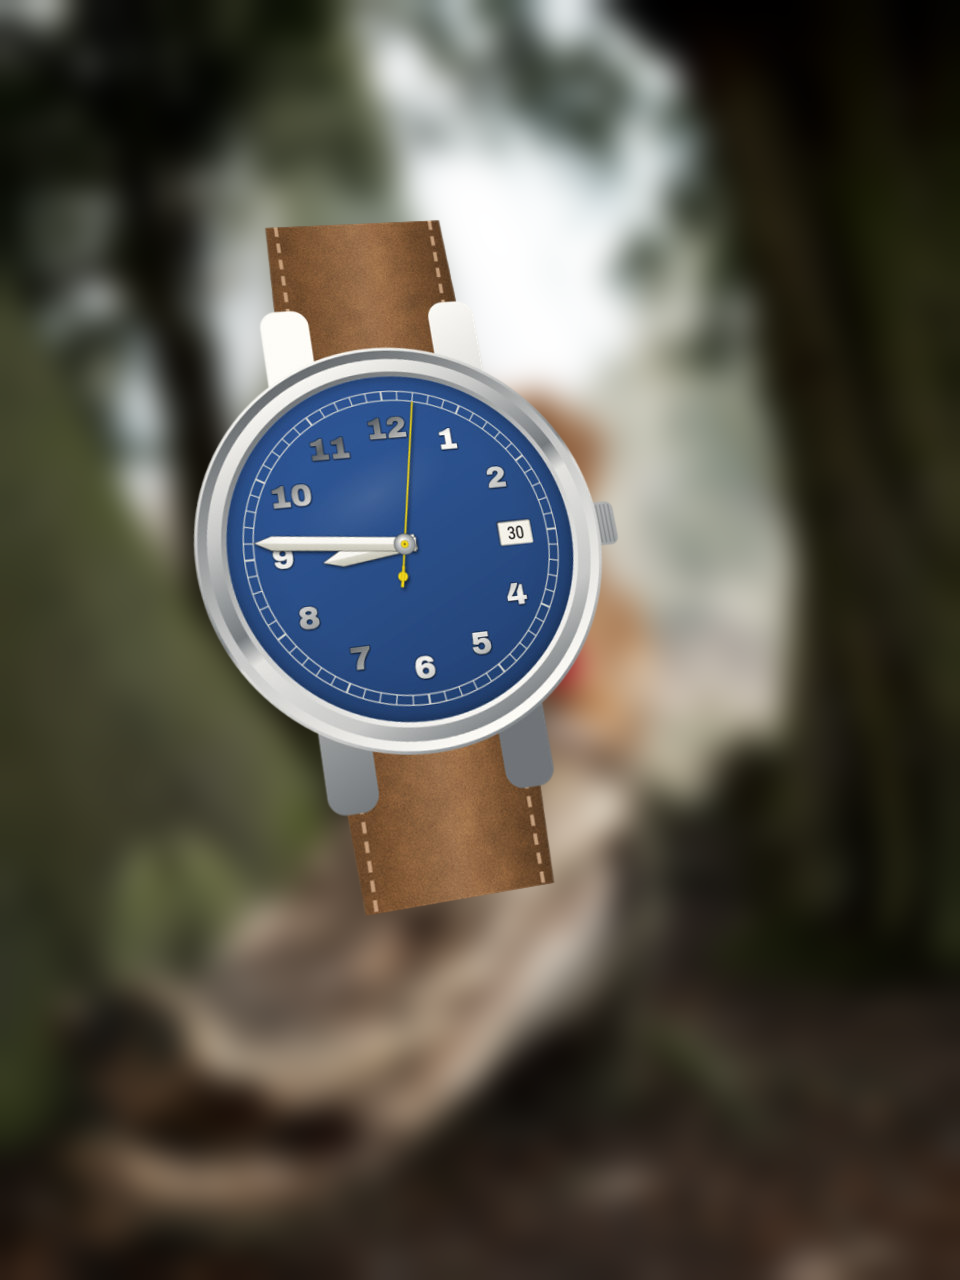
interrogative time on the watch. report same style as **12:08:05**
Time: **8:46:02**
